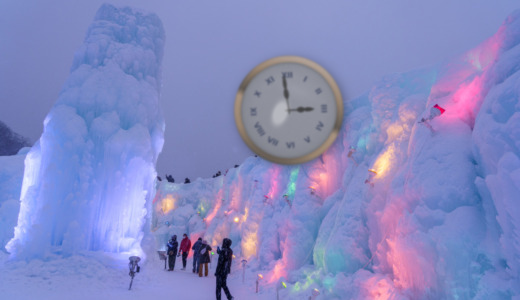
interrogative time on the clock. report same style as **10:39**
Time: **2:59**
